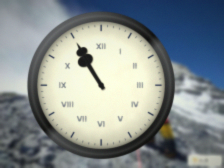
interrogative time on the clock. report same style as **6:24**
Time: **10:55**
